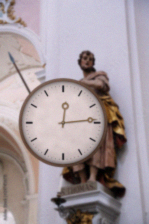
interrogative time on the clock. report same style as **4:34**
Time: **12:14**
